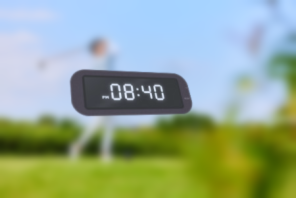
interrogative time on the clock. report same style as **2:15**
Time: **8:40**
